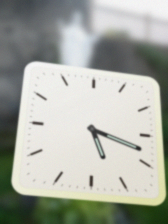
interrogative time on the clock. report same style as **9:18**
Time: **5:18**
